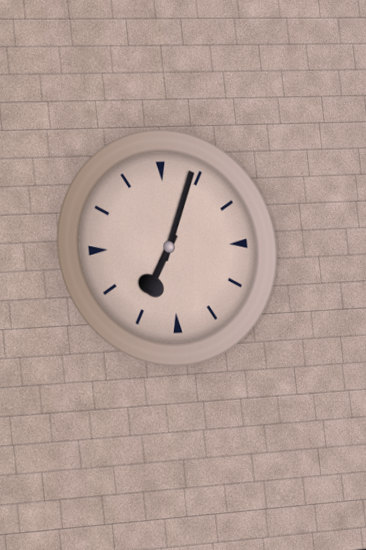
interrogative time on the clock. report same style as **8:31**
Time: **7:04**
